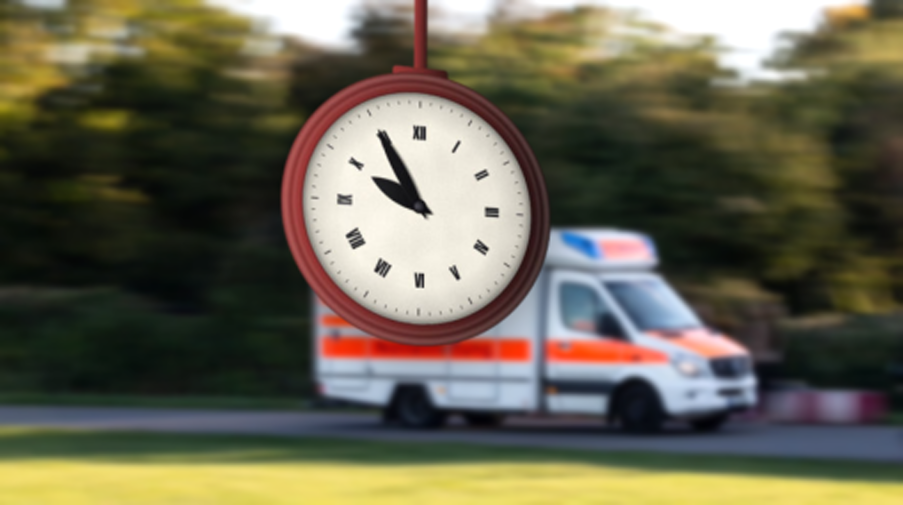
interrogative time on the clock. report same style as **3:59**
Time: **9:55**
